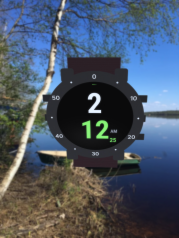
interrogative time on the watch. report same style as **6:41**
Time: **2:12**
